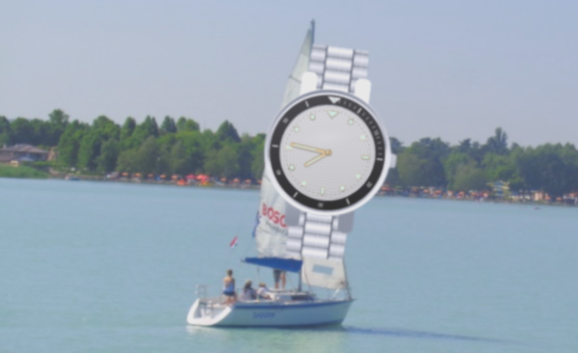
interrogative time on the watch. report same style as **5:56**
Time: **7:46**
